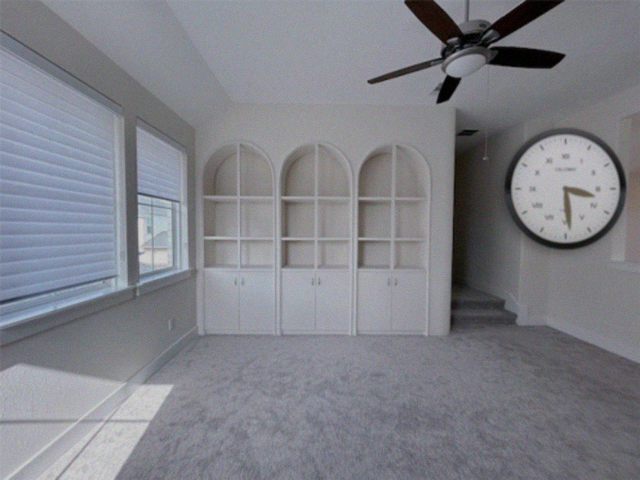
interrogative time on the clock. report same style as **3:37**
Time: **3:29**
